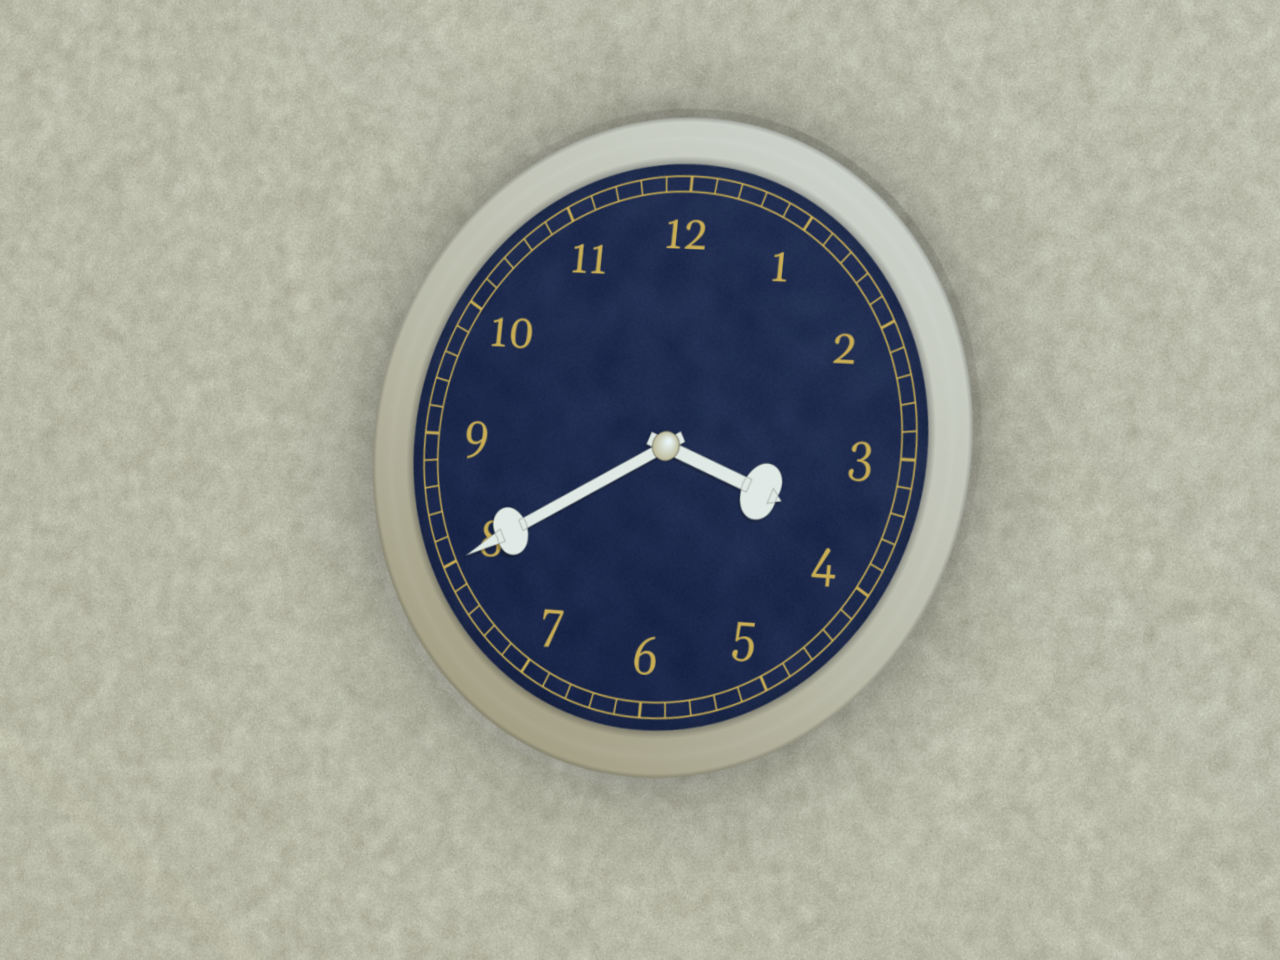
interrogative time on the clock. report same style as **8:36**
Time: **3:40**
